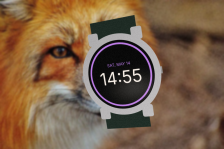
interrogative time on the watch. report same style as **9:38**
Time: **14:55**
